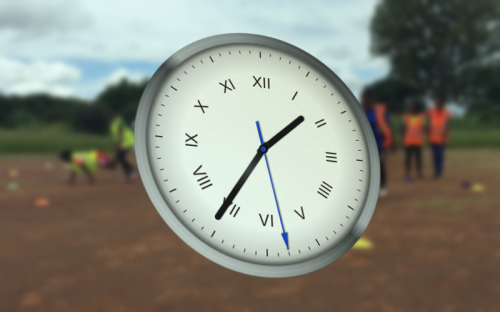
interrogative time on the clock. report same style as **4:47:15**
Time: **1:35:28**
